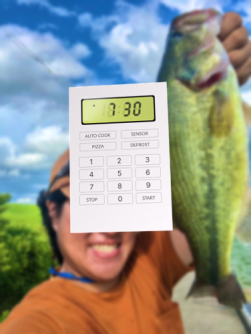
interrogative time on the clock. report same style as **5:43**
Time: **7:30**
